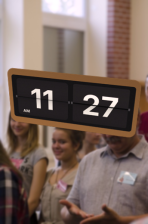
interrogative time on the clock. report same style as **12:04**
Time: **11:27**
